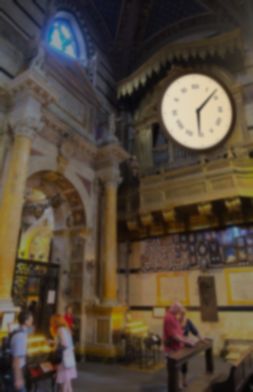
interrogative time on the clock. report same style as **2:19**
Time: **6:08**
